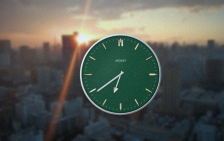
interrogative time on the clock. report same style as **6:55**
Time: **6:39**
